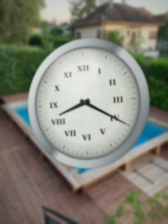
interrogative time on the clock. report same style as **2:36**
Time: **8:20**
